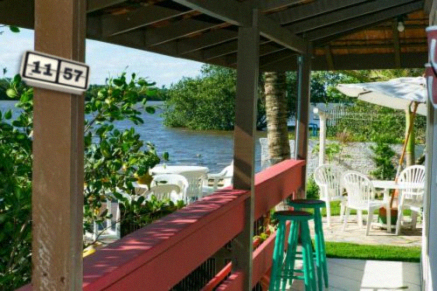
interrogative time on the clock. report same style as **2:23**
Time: **11:57**
